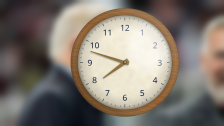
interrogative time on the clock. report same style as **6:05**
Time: **7:48**
